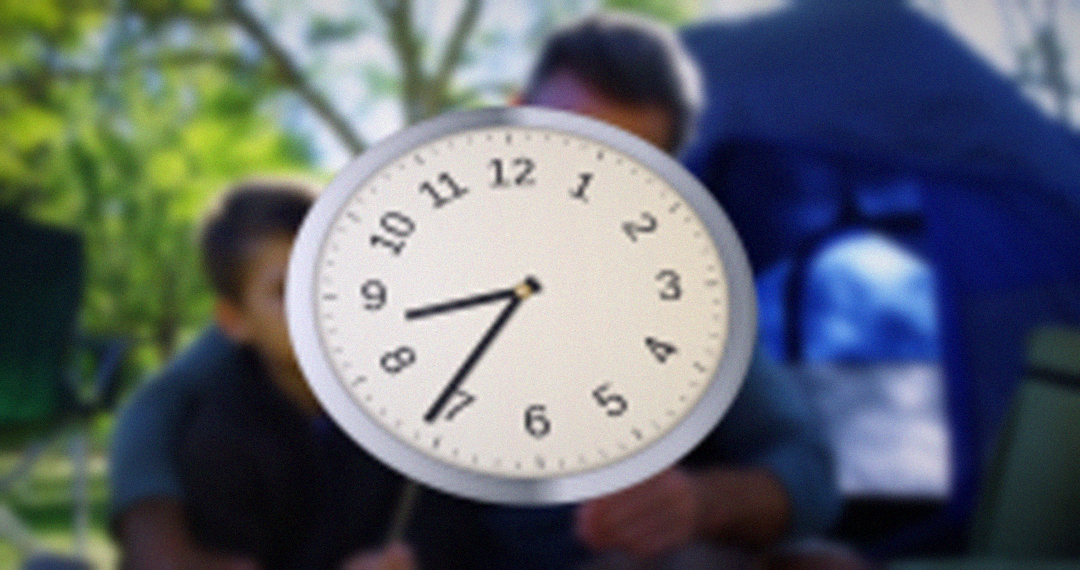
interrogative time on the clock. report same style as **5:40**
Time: **8:36**
